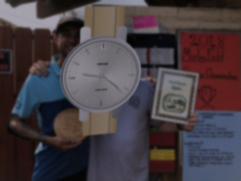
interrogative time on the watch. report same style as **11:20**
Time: **9:22**
